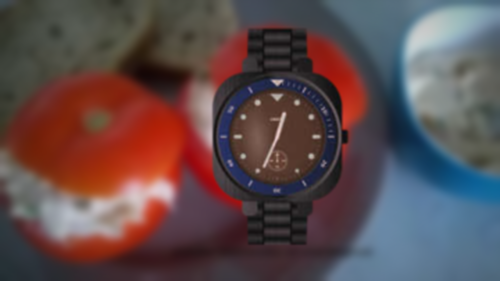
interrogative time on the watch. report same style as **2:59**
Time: **12:34**
